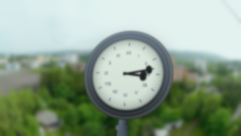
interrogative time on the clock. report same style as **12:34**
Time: **3:13**
